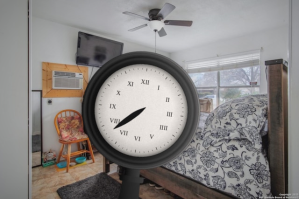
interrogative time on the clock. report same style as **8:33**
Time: **7:38**
